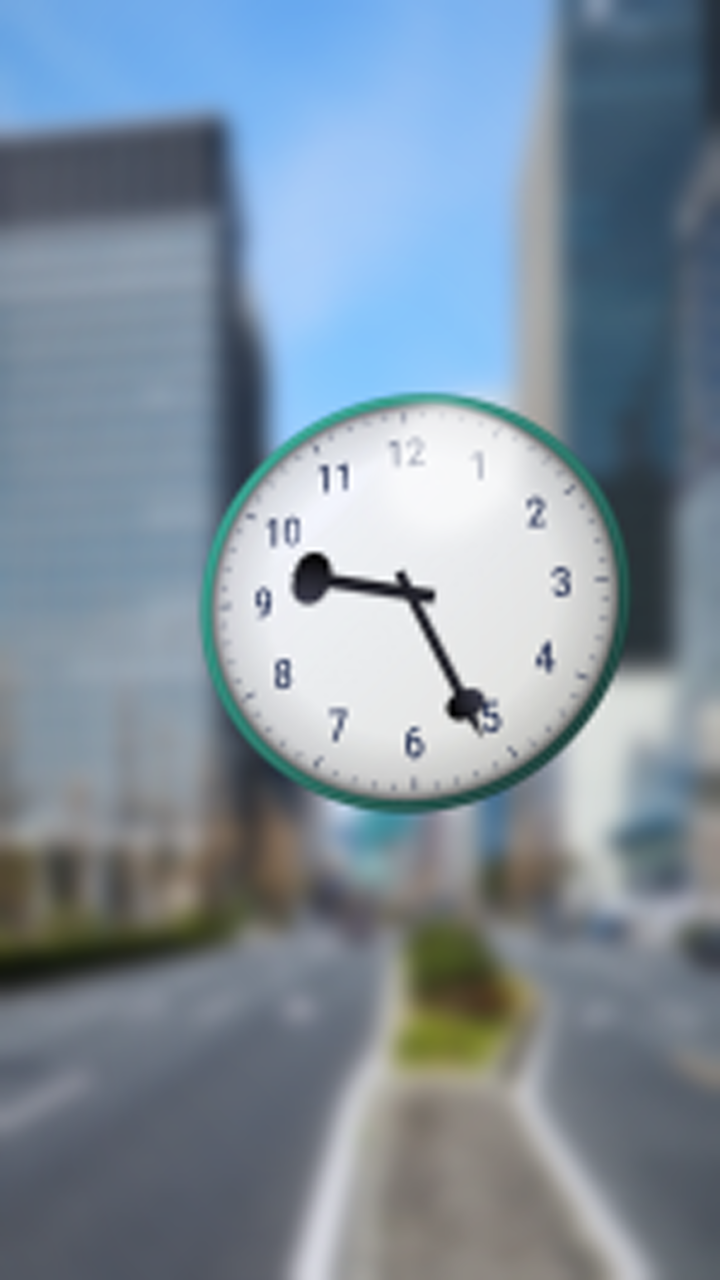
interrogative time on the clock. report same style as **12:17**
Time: **9:26**
